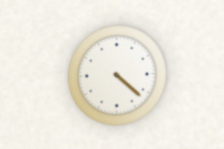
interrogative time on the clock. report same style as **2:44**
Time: **4:22**
